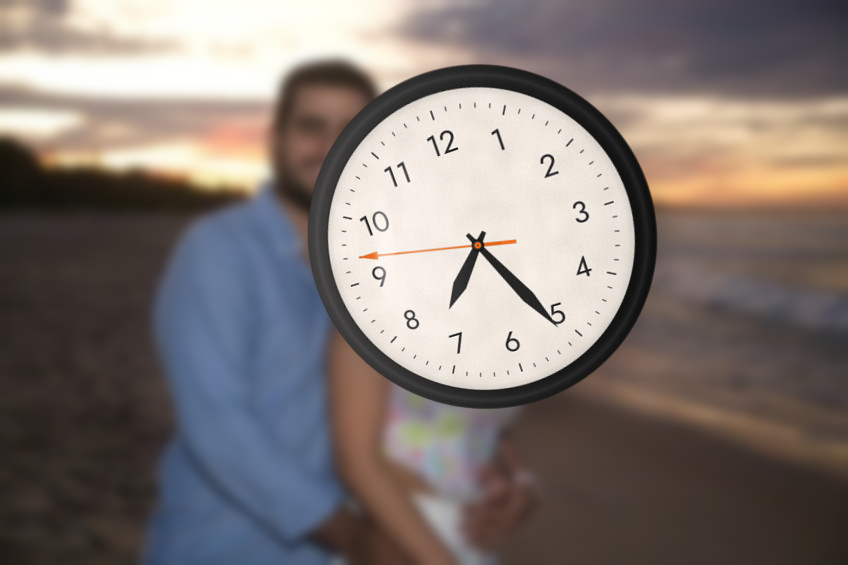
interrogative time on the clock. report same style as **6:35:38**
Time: **7:25:47**
